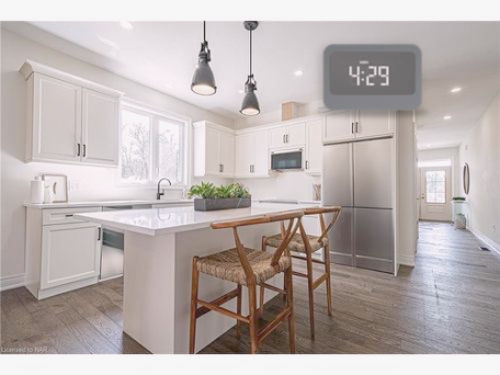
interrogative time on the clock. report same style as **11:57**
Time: **4:29**
